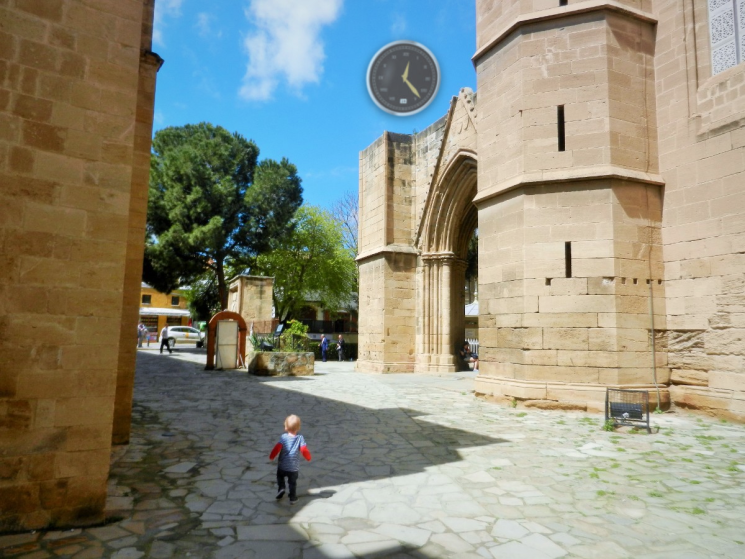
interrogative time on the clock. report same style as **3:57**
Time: **12:23**
